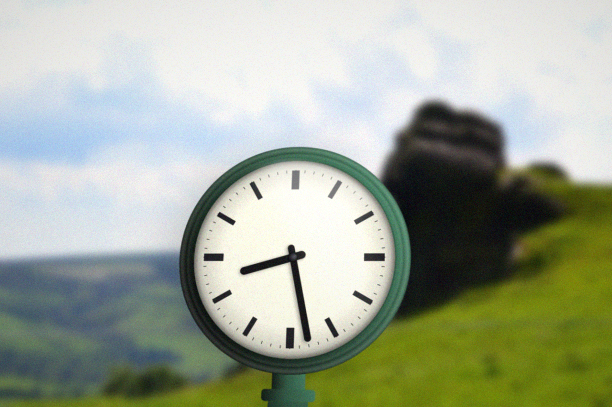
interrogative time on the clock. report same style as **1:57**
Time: **8:28**
